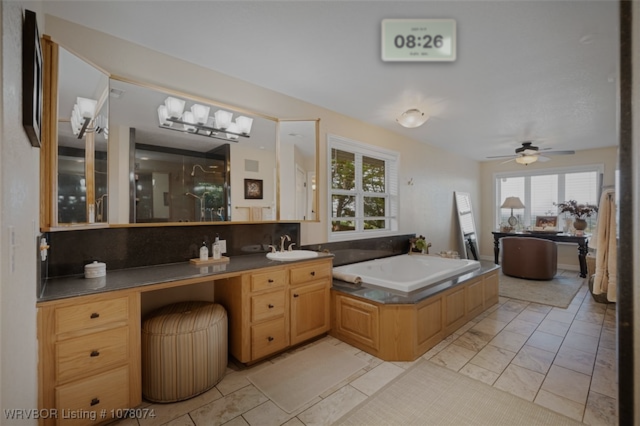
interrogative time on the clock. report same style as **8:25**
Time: **8:26**
